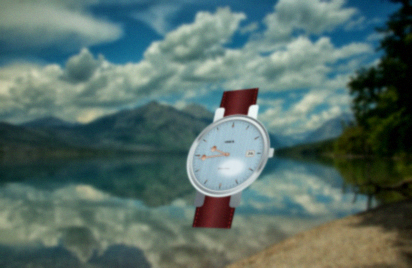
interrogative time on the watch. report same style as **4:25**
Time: **9:44**
